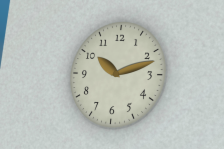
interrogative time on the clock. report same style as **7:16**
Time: **10:12**
